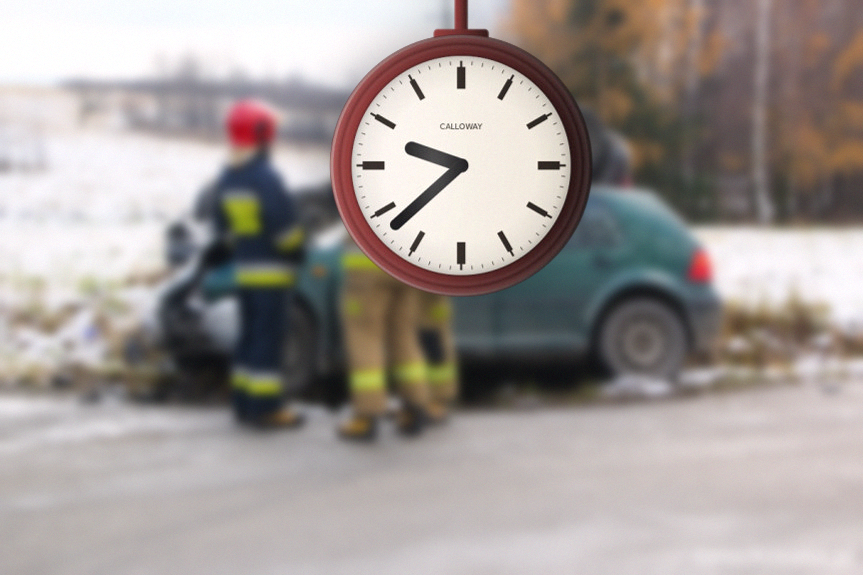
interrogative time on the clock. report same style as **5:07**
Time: **9:38**
